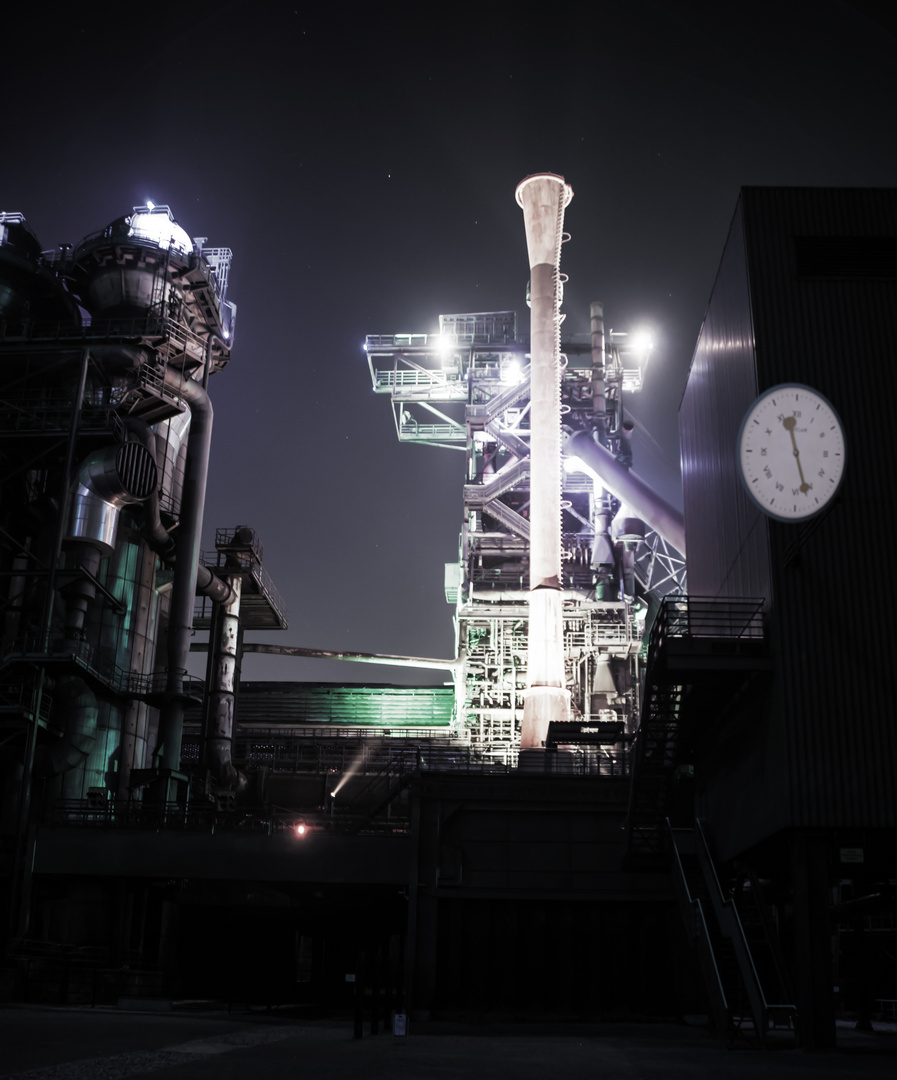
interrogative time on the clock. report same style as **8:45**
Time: **11:27**
